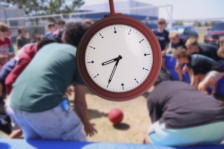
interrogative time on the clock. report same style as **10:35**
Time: **8:35**
